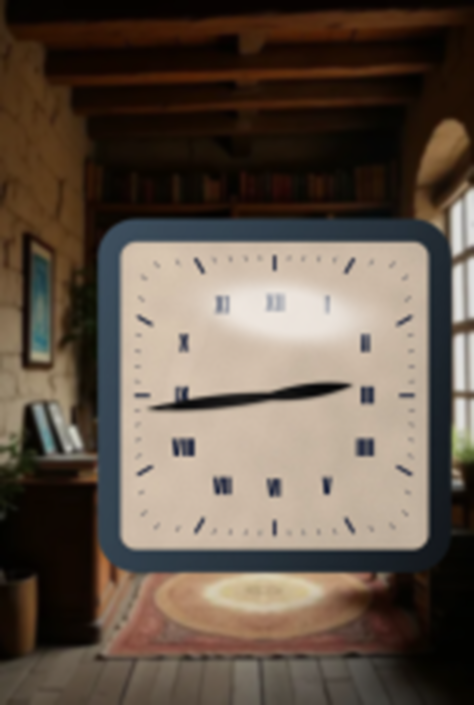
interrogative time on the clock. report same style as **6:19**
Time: **2:44**
